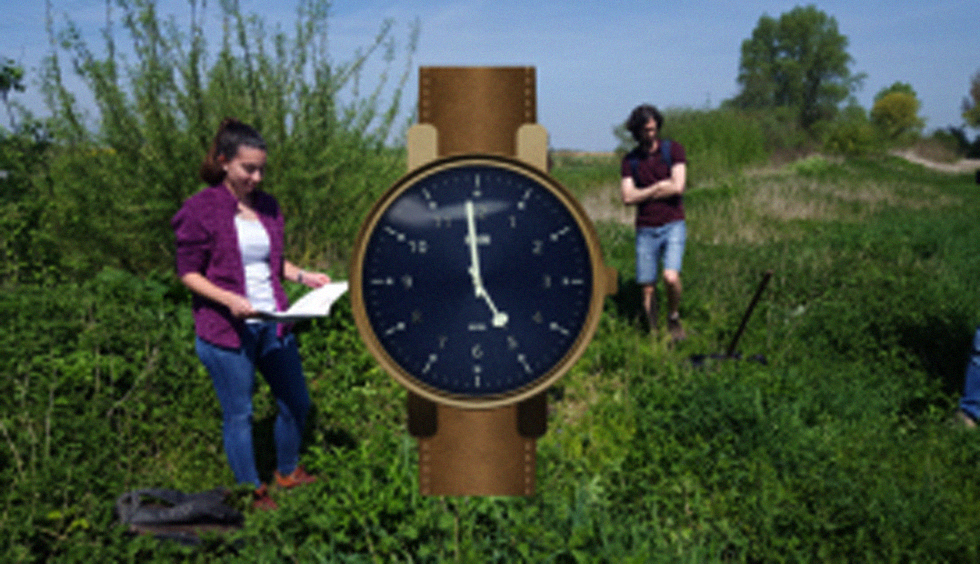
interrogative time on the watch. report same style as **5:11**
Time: **4:59**
